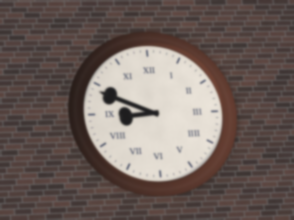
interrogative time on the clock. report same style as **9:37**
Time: **8:49**
